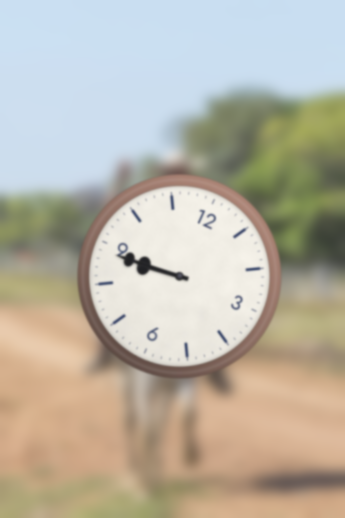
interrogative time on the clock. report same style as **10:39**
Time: **8:44**
